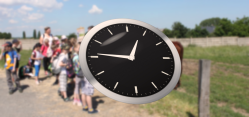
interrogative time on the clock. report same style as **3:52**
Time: **12:46**
